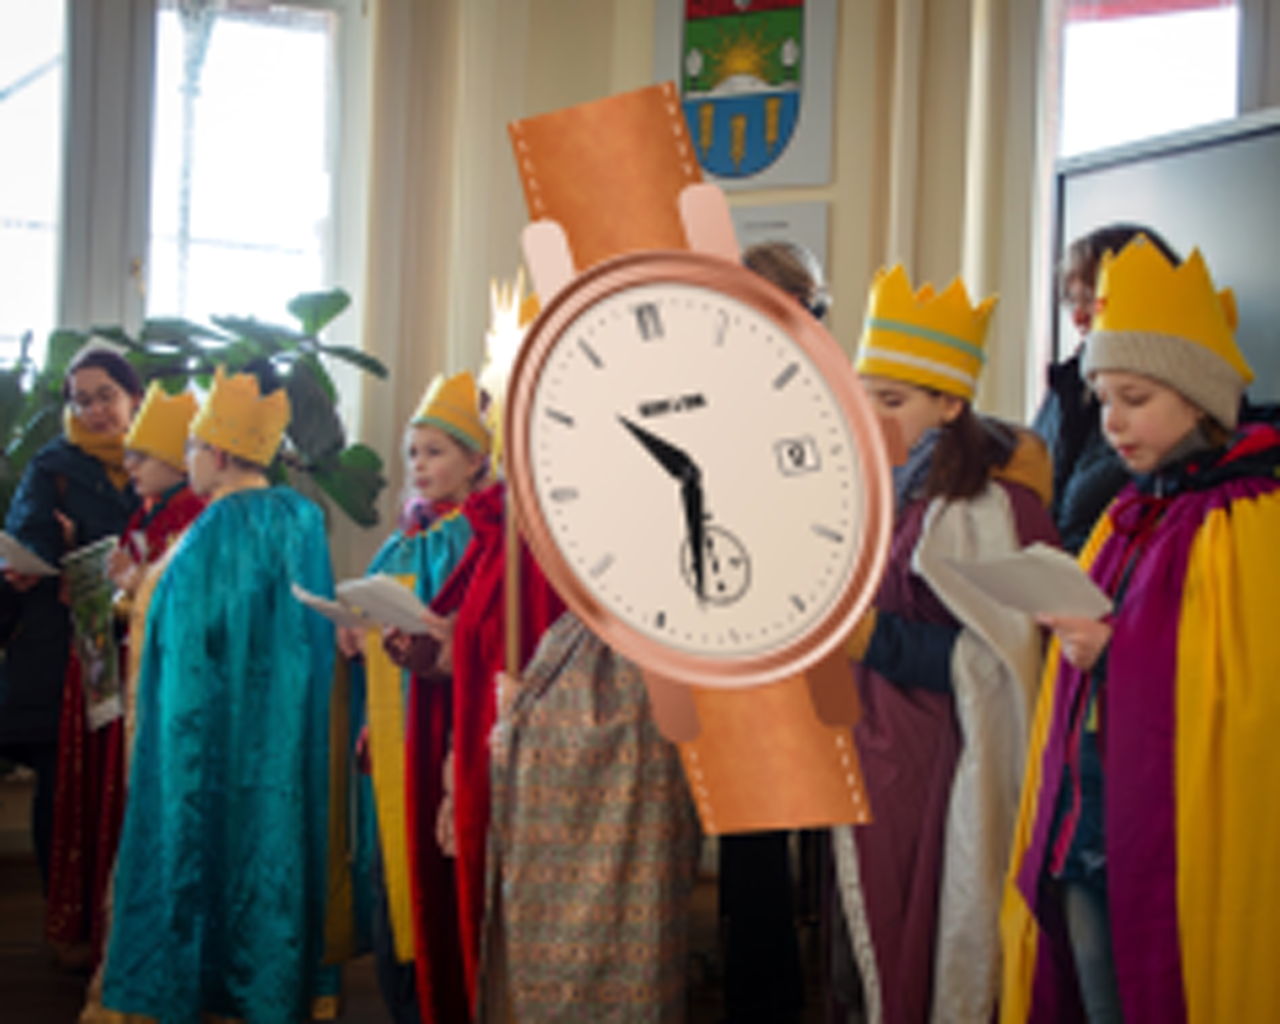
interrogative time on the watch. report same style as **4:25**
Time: **10:32**
